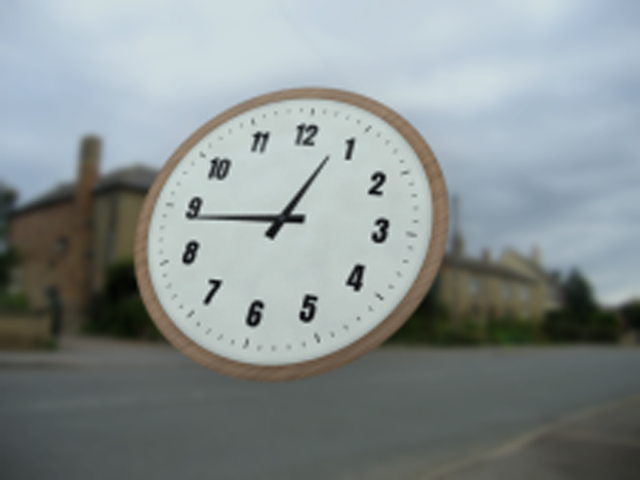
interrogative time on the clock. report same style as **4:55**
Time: **12:44**
